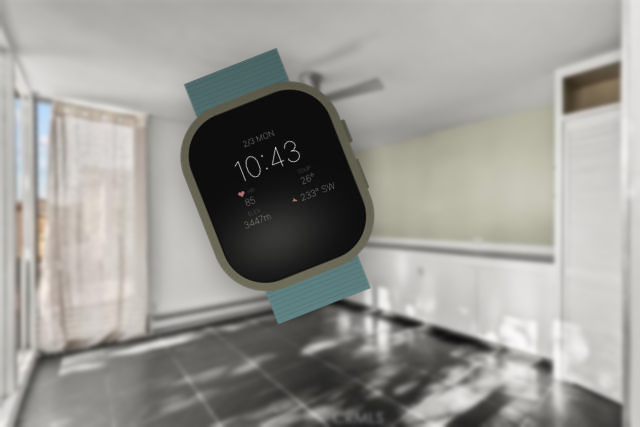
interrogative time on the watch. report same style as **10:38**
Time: **10:43**
